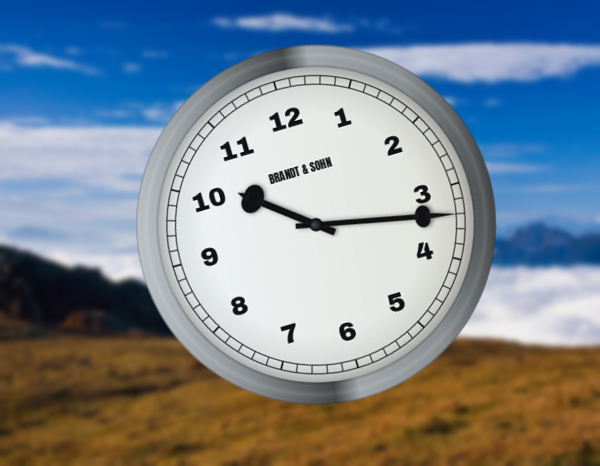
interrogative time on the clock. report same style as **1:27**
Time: **10:17**
